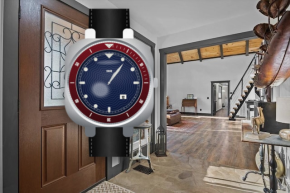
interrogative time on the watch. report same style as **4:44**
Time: **1:06**
